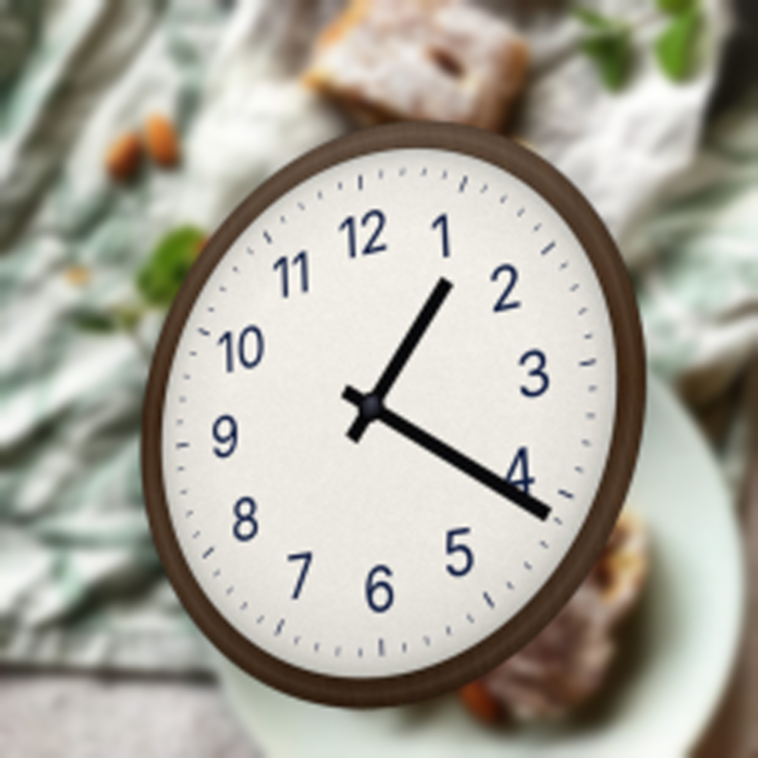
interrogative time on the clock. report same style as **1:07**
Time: **1:21**
